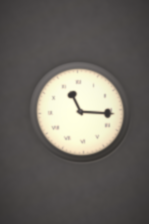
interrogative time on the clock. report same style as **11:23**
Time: **11:16**
